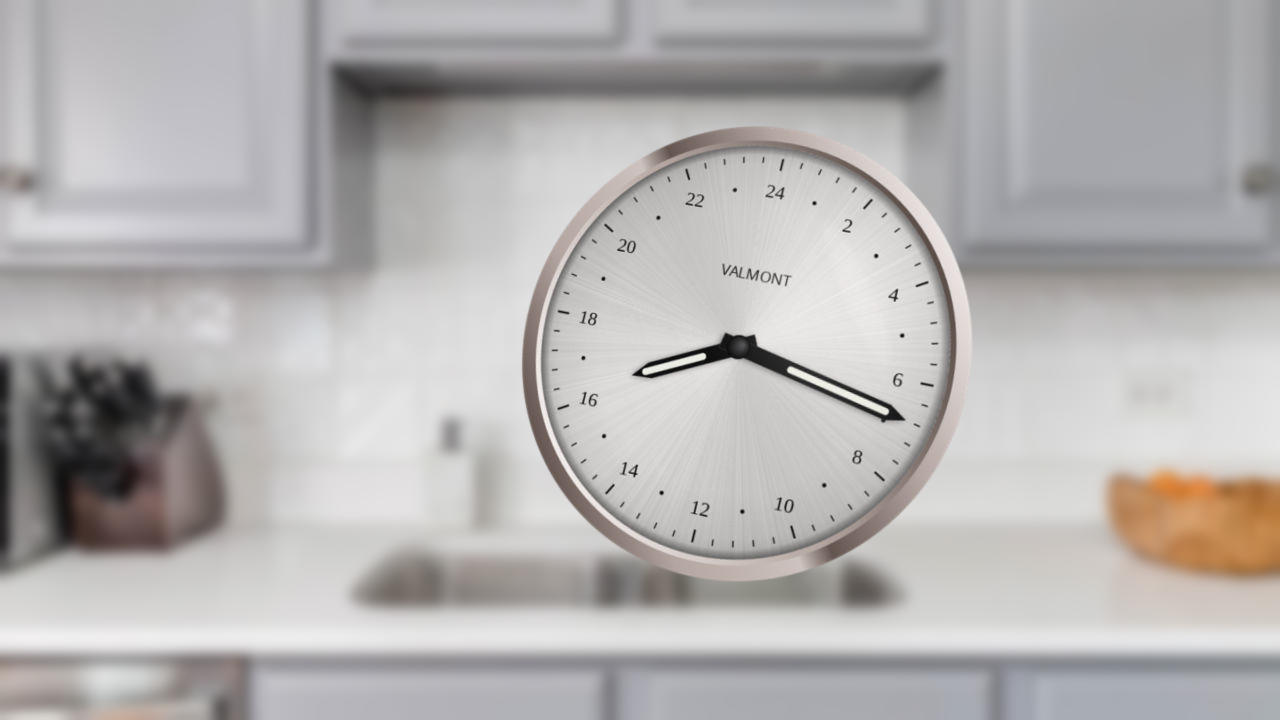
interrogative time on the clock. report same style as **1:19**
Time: **16:17**
